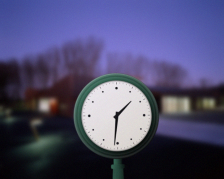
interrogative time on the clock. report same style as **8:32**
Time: **1:31**
